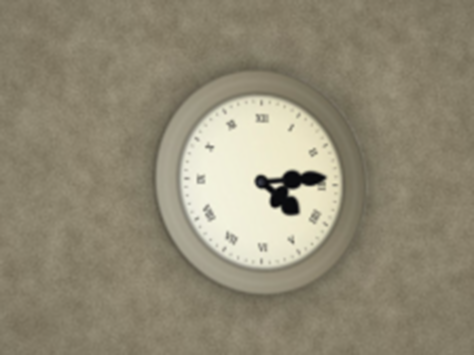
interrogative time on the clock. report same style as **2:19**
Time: **4:14**
